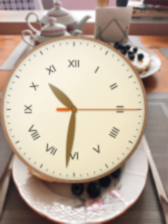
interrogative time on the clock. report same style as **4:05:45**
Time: **10:31:15**
